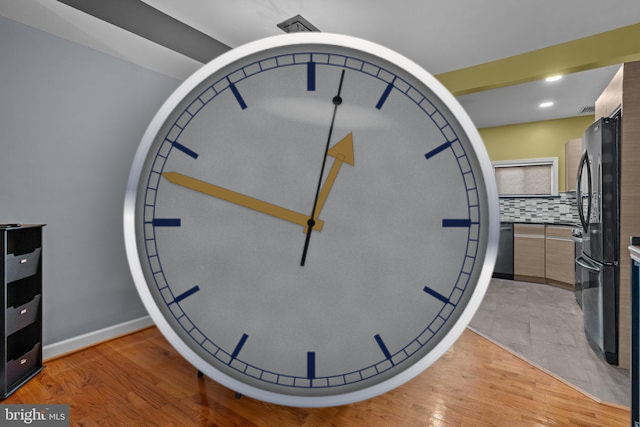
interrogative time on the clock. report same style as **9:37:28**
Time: **12:48:02**
